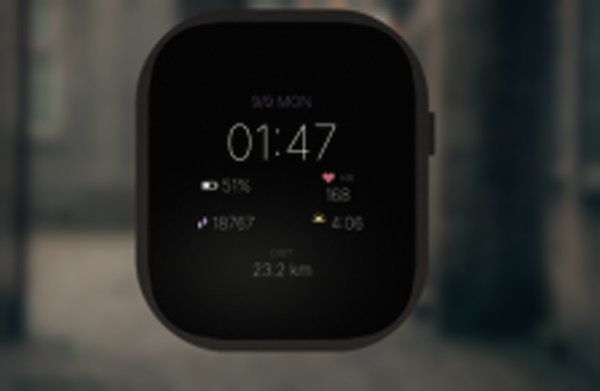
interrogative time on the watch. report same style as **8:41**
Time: **1:47**
